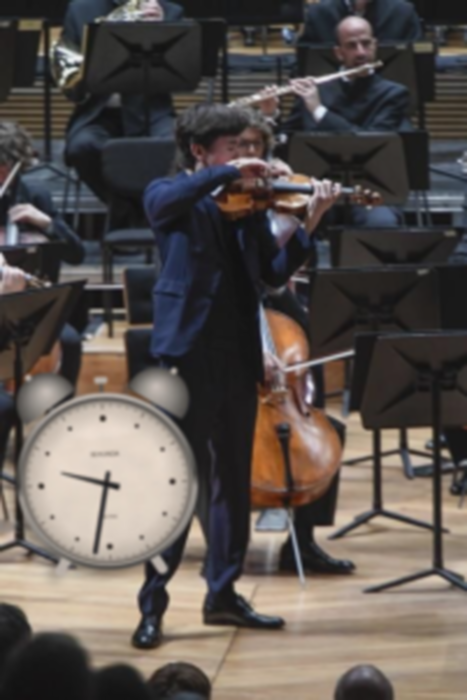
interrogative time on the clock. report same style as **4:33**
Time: **9:32**
